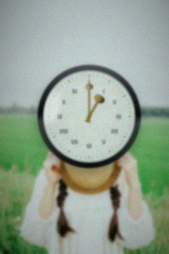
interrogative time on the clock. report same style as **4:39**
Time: **1:00**
